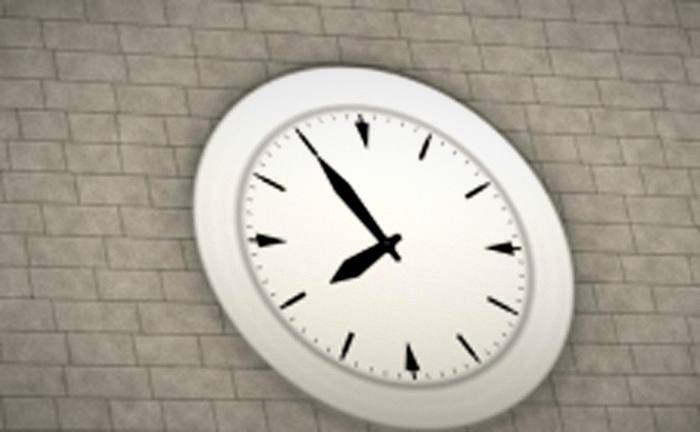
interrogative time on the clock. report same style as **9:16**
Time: **7:55**
